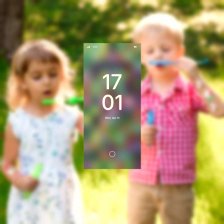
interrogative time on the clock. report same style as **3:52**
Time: **17:01**
